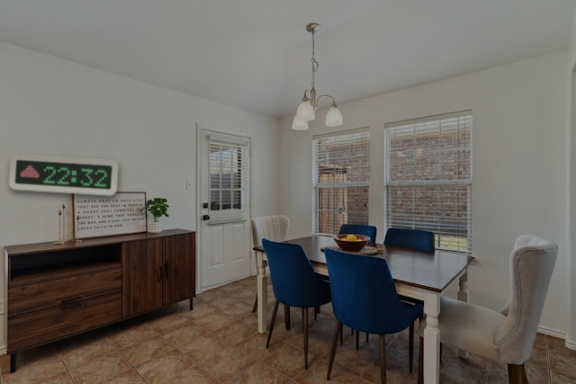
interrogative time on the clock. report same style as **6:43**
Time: **22:32**
